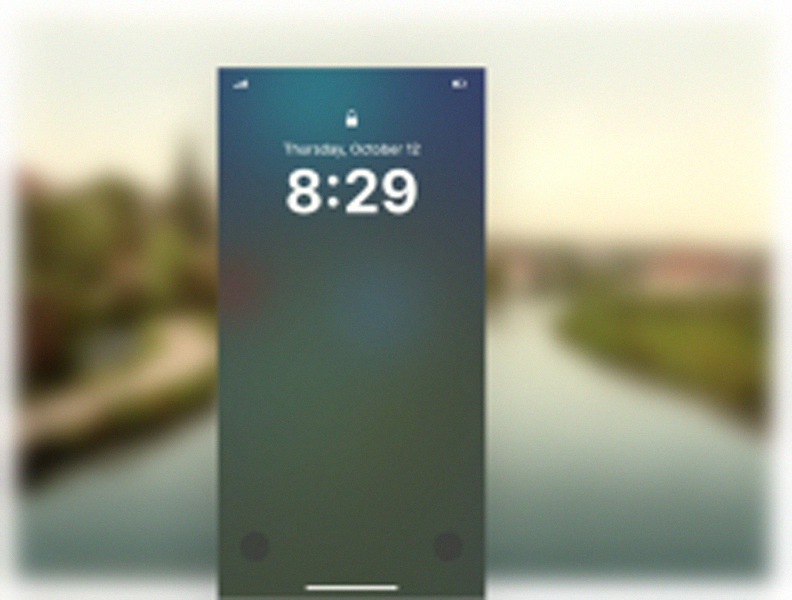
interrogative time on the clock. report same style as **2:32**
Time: **8:29**
